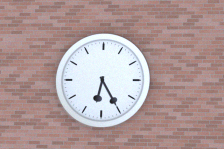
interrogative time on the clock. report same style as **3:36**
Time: **6:25**
